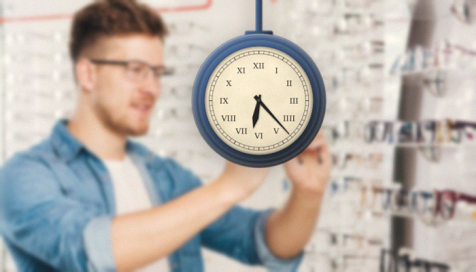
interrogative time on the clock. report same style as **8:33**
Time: **6:23**
